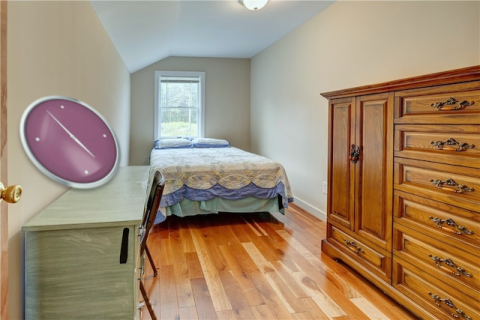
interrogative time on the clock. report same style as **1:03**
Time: **4:55**
